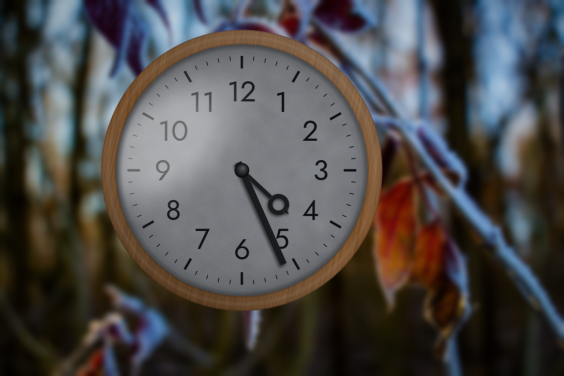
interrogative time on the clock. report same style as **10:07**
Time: **4:26**
